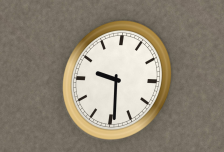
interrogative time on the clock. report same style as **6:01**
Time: **9:29**
